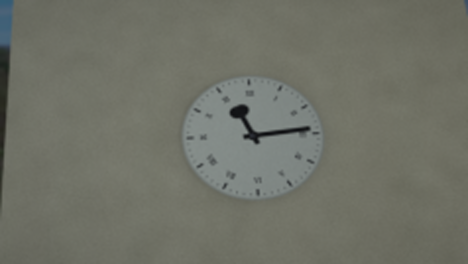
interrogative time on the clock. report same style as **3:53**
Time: **11:14**
